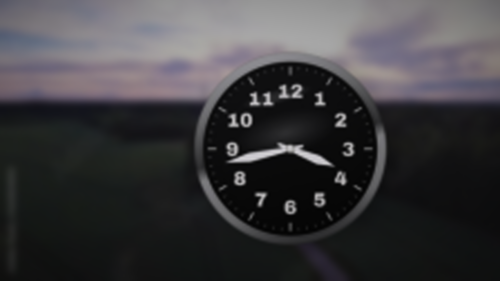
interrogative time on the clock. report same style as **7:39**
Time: **3:43**
